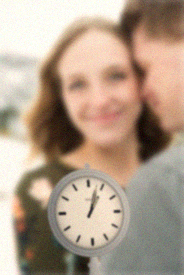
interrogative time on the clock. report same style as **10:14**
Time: **1:03**
